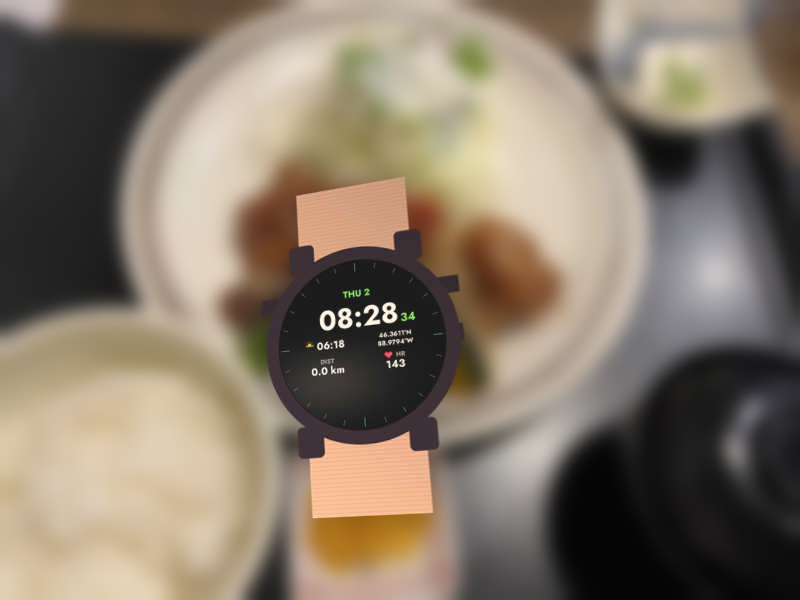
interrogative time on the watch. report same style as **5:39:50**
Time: **8:28:34**
